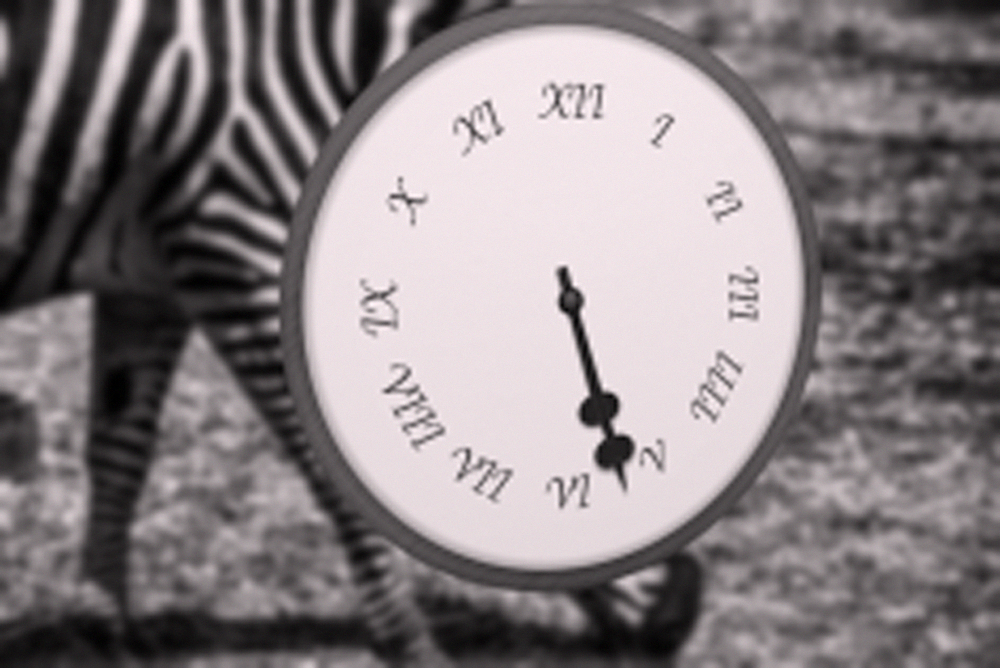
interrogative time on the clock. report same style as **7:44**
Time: **5:27**
